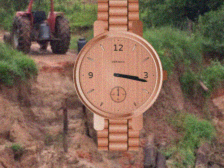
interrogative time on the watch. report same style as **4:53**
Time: **3:17**
